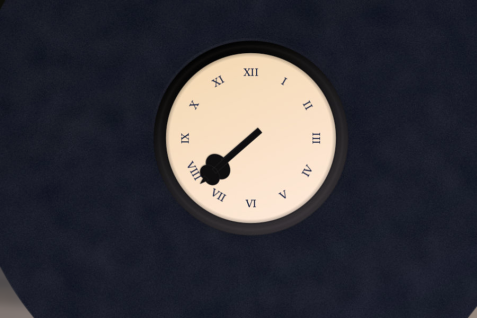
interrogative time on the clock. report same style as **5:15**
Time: **7:38**
